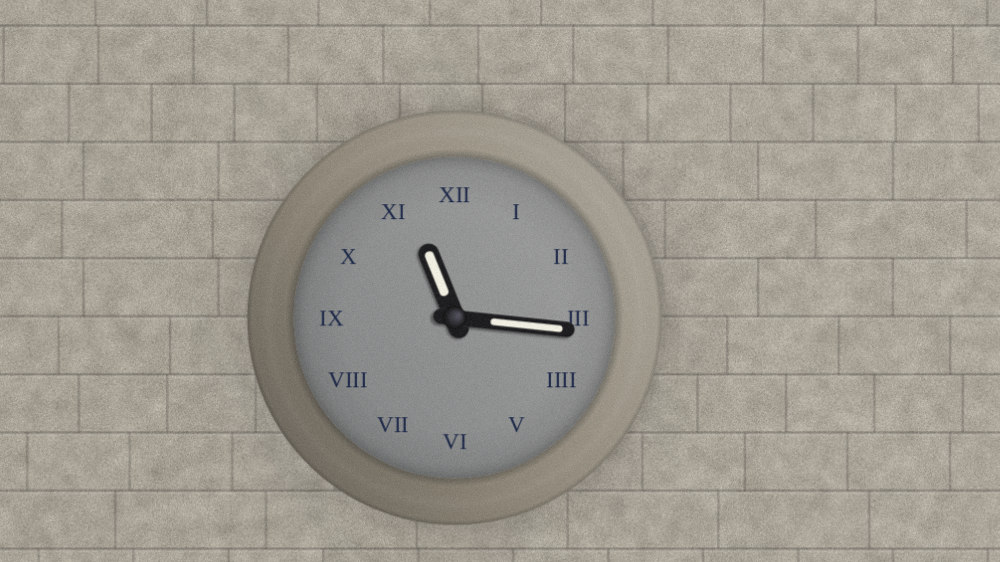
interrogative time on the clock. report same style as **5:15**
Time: **11:16**
